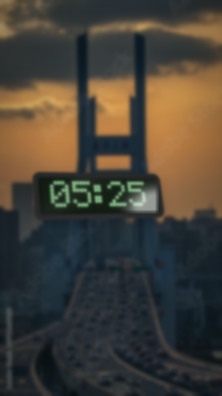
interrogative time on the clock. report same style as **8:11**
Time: **5:25**
